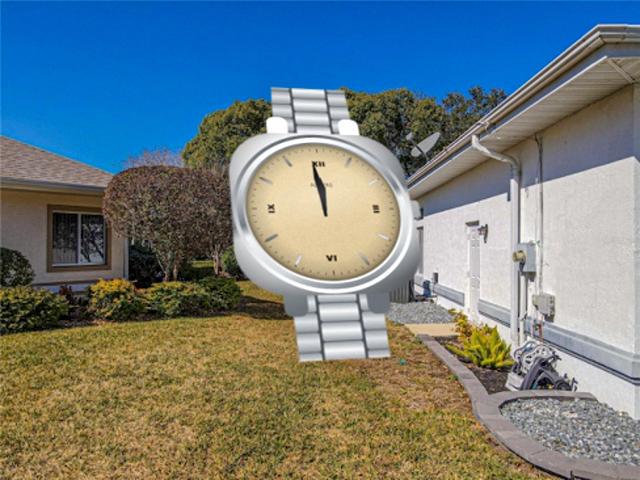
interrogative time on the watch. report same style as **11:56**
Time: **11:59**
